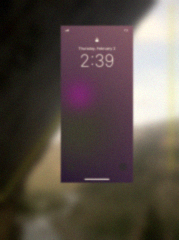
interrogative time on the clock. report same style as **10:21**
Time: **2:39**
